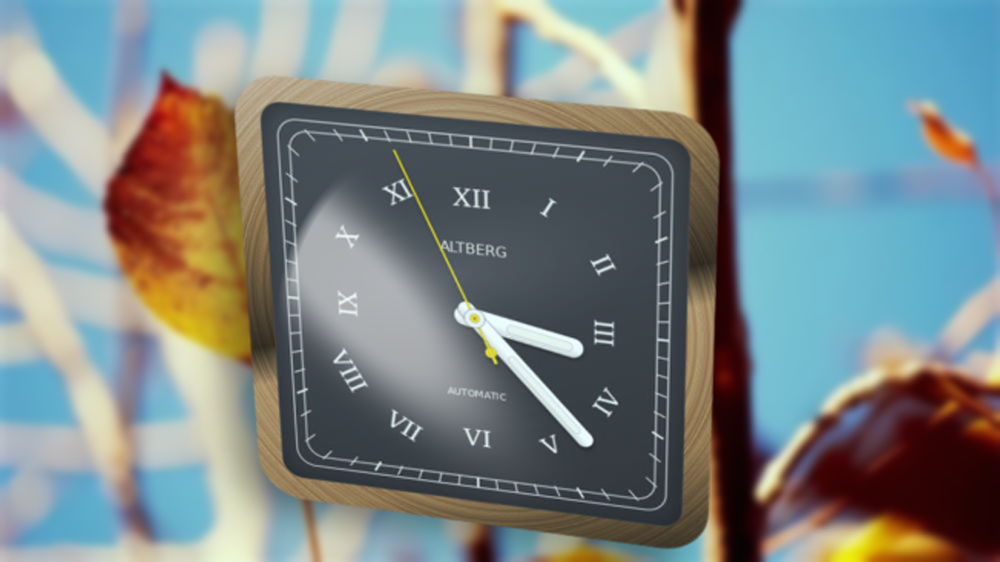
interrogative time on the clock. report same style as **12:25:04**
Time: **3:22:56**
